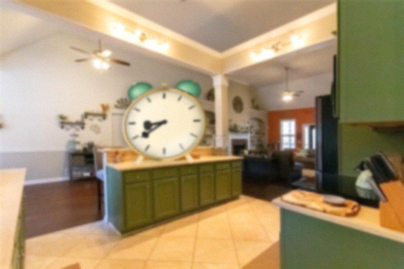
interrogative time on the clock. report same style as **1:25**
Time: **8:39**
